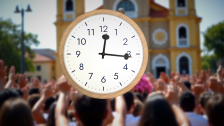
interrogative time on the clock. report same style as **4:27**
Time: **12:16**
